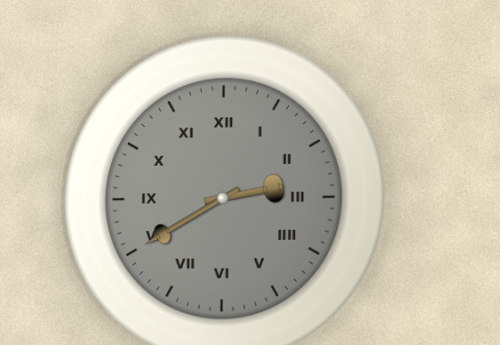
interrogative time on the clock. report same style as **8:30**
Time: **2:40**
